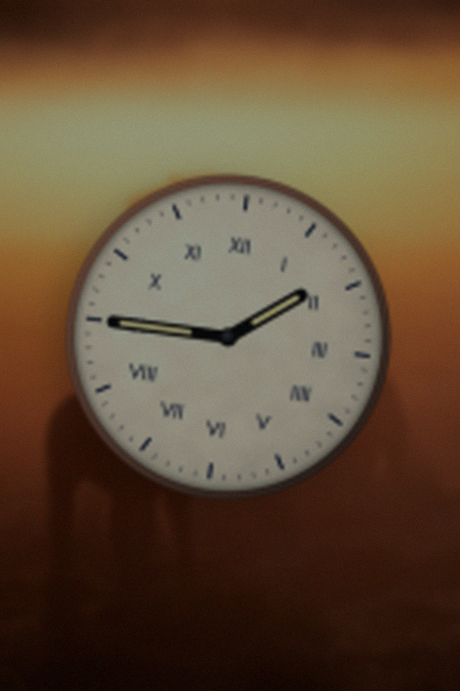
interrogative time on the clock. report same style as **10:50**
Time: **1:45**
